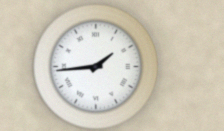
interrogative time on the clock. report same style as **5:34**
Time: **1:44**
